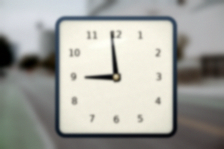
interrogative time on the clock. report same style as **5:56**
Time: **8:59**
